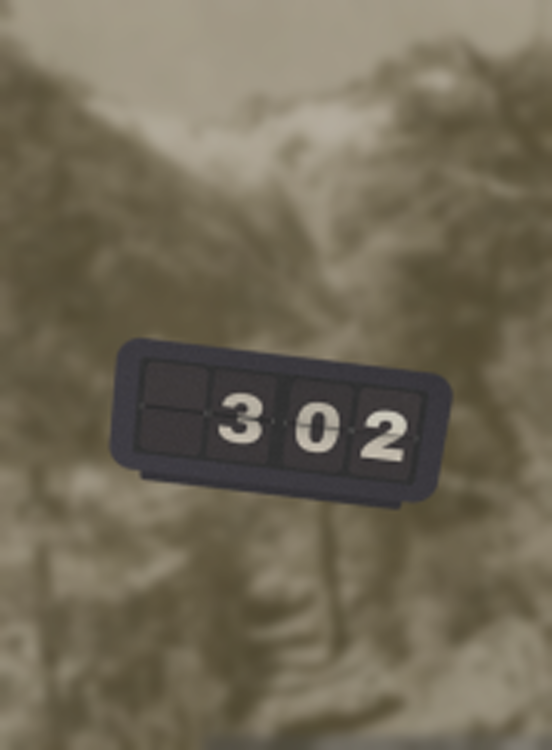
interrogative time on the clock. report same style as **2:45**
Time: **3:02**
